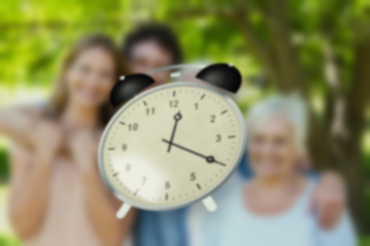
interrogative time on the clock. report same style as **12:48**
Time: **12:20**
